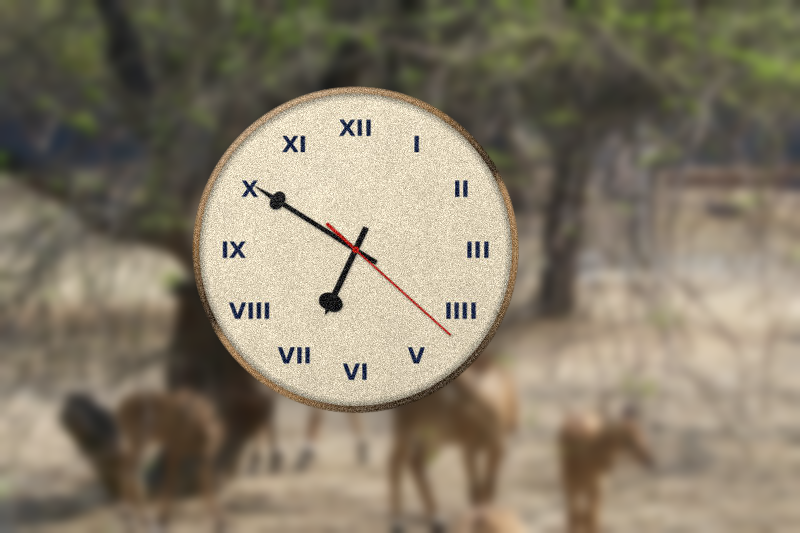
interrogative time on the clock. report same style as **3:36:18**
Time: **6:50:22**
